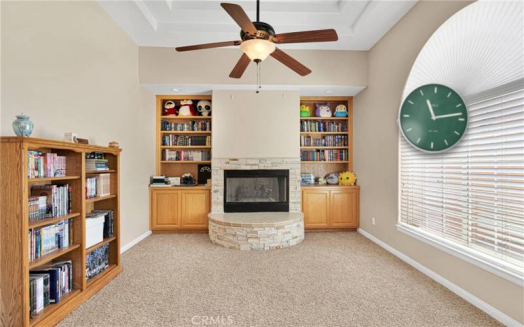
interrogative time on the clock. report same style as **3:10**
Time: **11:13**
